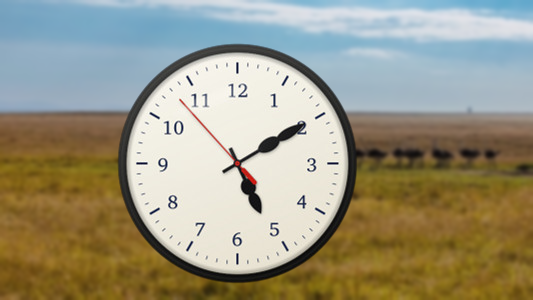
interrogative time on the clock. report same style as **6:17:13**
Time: **5:09:53**
